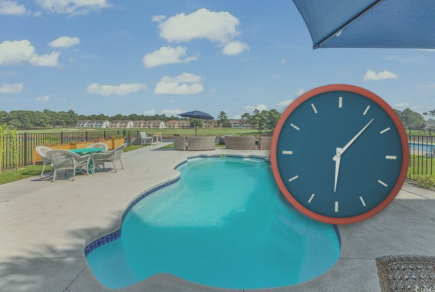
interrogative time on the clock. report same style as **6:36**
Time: **6:07**
